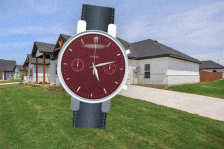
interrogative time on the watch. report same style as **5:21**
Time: **5:12**
